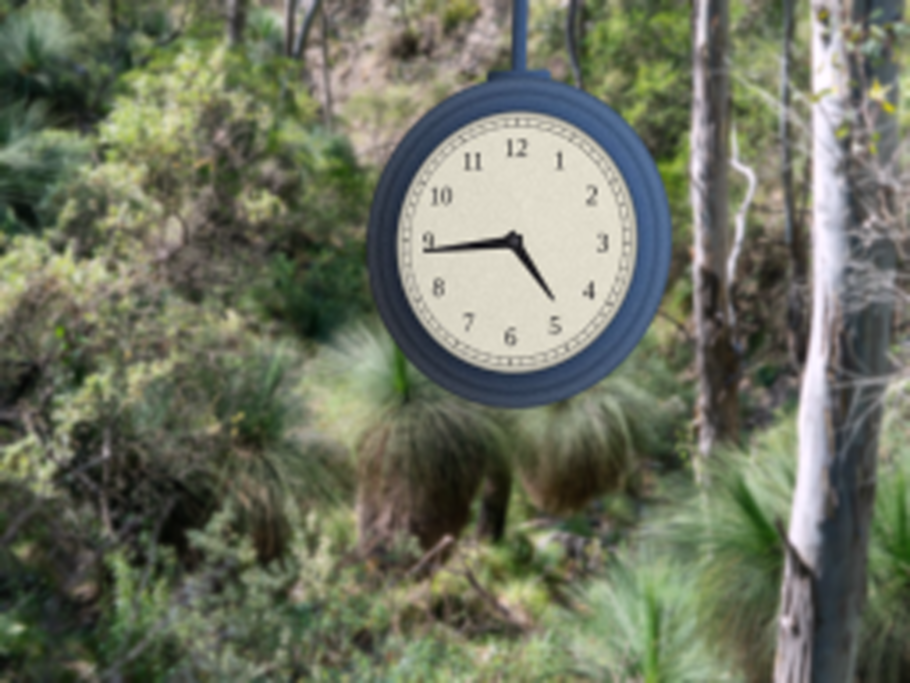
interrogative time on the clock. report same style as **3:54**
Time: **4:44**
